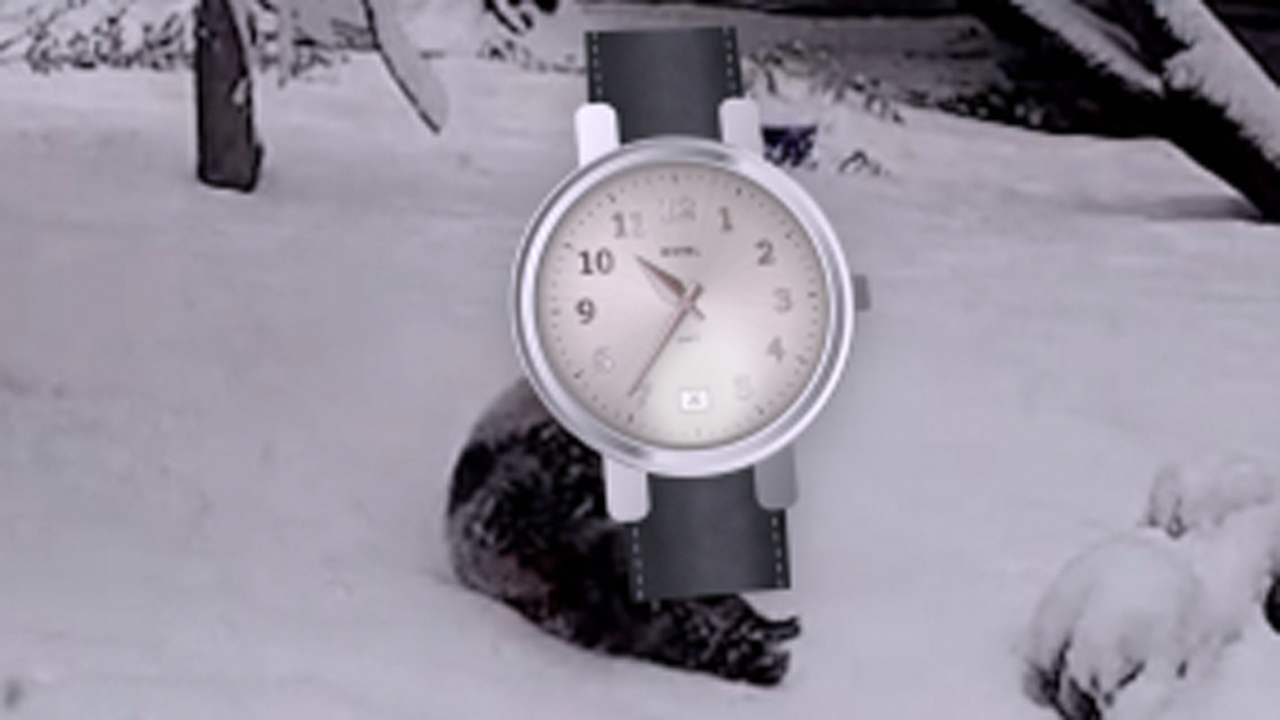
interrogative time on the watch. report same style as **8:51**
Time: **10:36**
